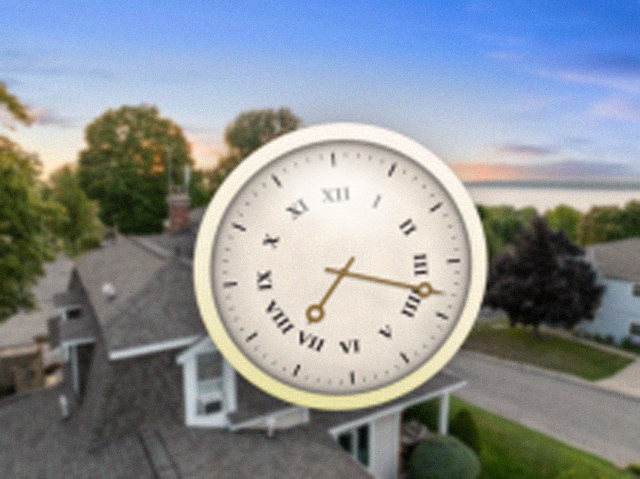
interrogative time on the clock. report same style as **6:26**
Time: **7:18**
